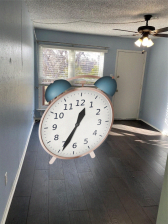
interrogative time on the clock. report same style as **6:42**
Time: **12:34**
